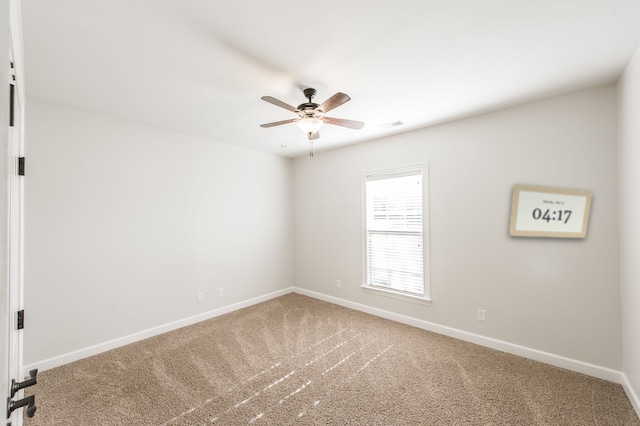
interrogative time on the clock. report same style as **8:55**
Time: **4:17**
